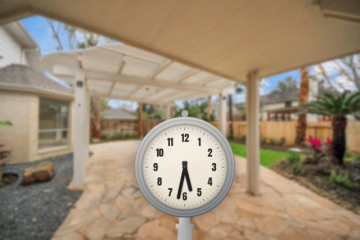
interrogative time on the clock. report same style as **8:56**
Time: **5:32**
